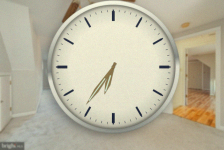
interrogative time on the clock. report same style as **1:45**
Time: **6:36**
